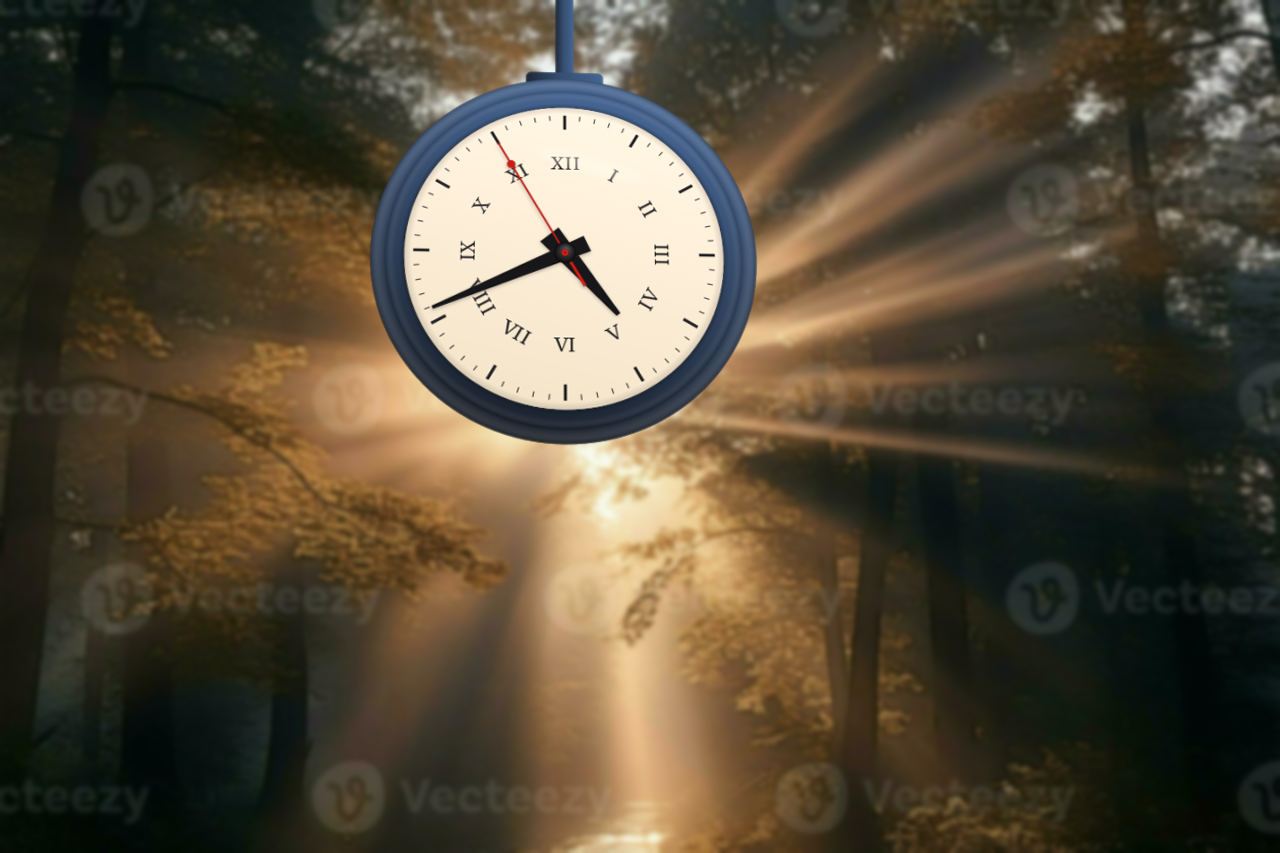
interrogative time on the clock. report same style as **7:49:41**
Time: **4:40:55**
